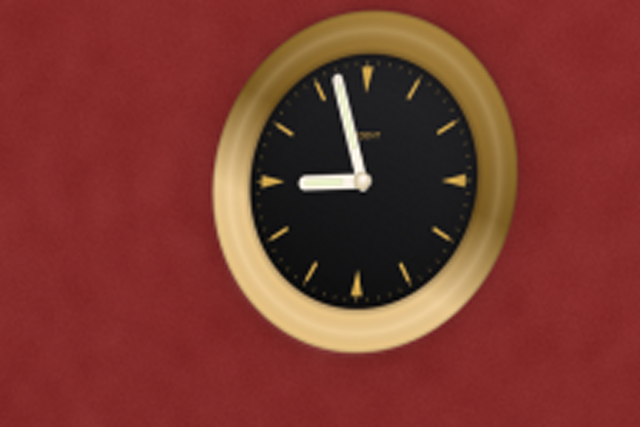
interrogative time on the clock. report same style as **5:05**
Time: **8:57**
